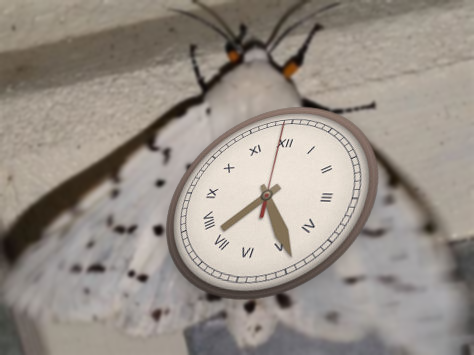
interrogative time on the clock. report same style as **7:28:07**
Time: **7:23:59**
